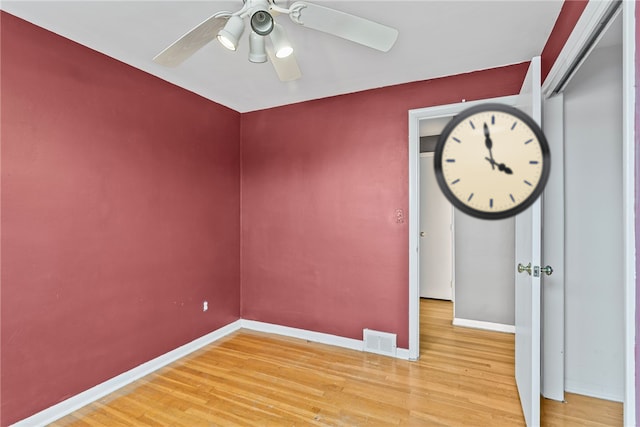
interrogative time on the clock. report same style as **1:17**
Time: **3:58**
